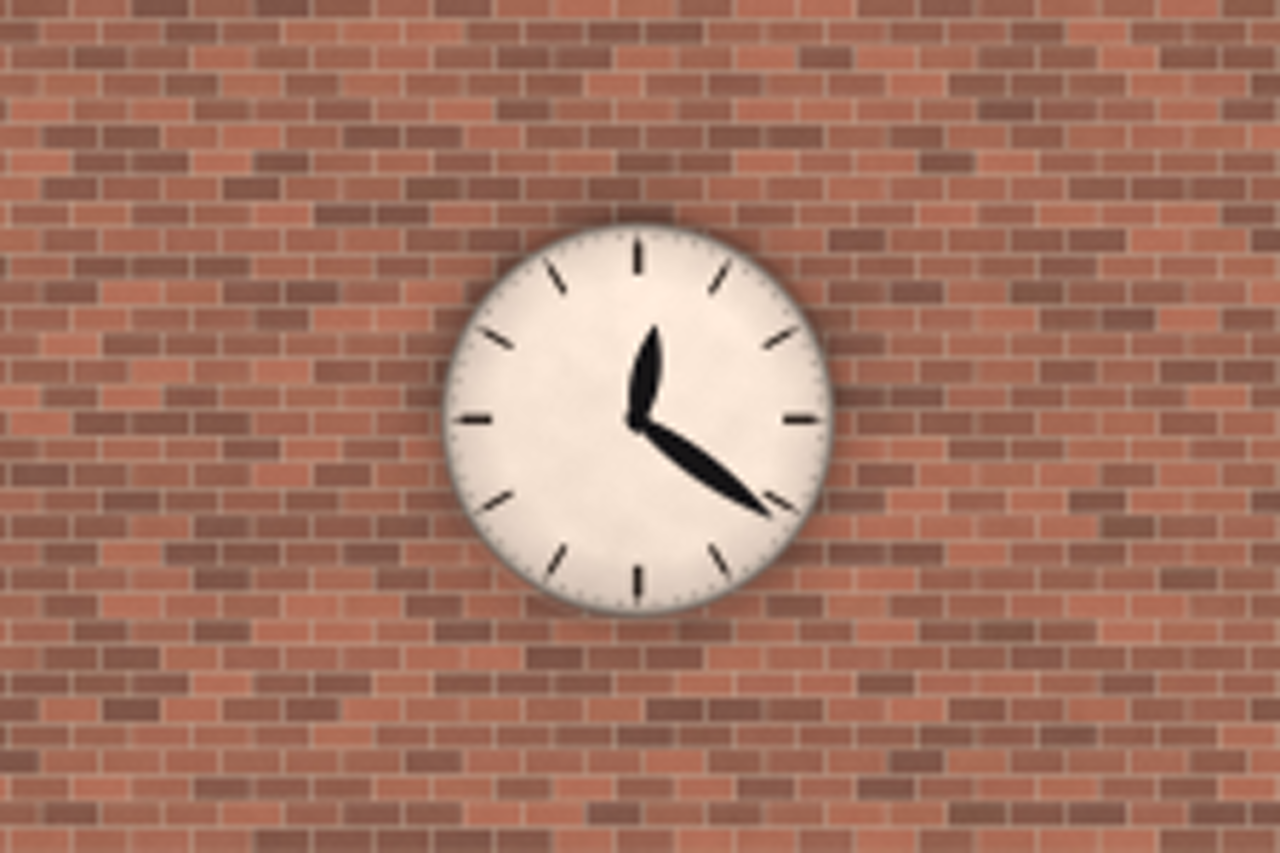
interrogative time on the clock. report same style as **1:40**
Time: **12:21**
